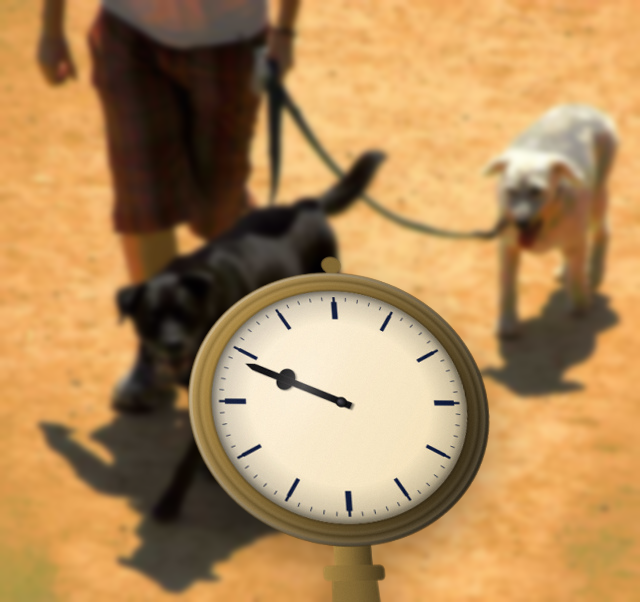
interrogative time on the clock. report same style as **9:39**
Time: **9:49**
